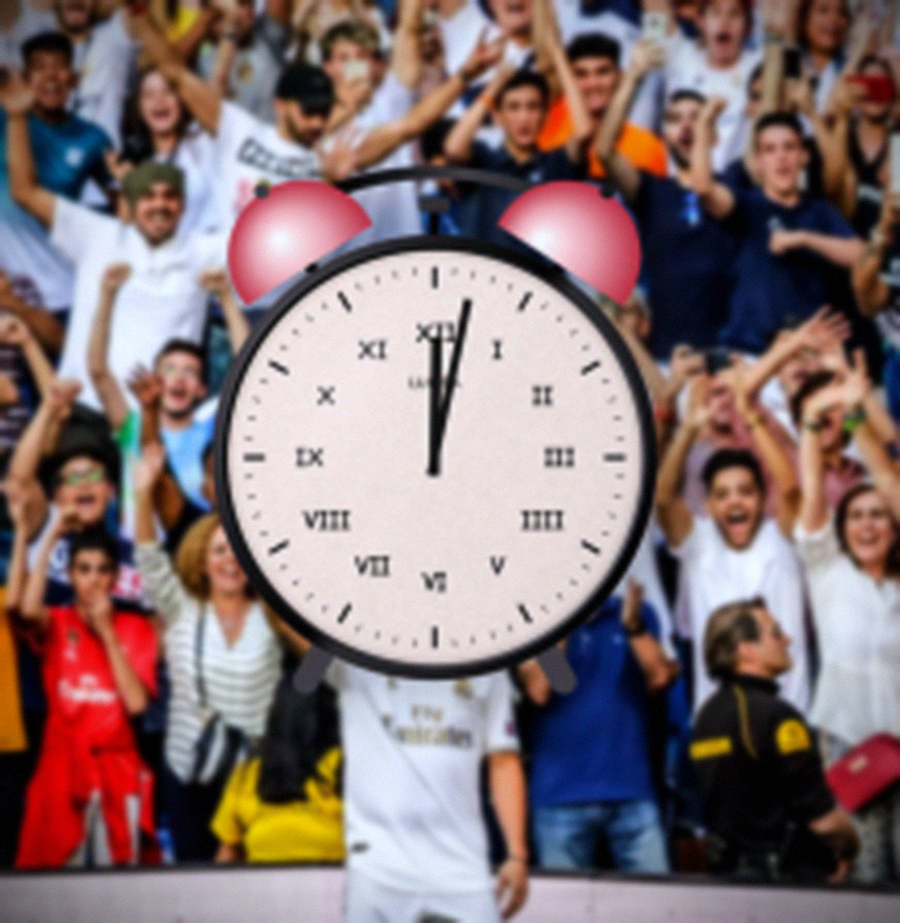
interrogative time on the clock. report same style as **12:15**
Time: **12:02**
